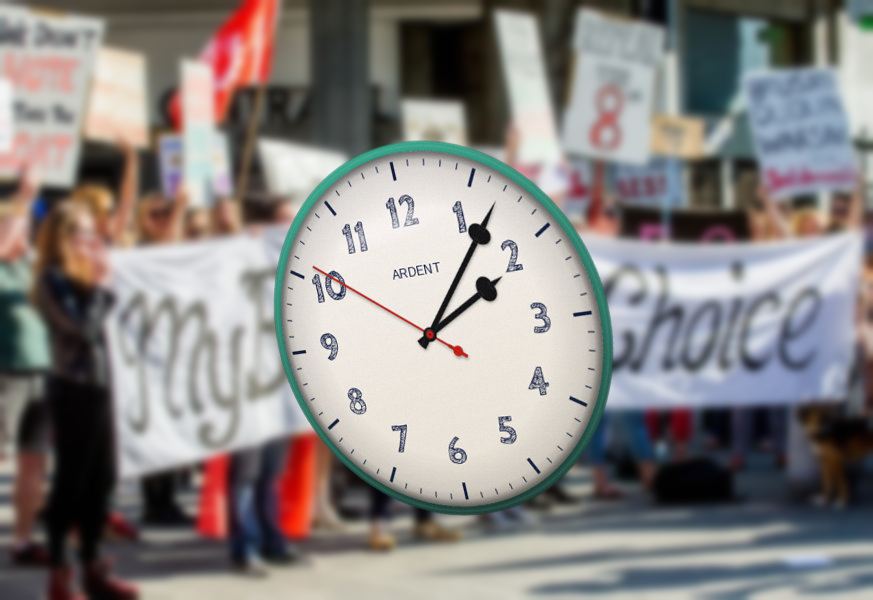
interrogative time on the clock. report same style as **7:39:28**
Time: **2:06:51**
